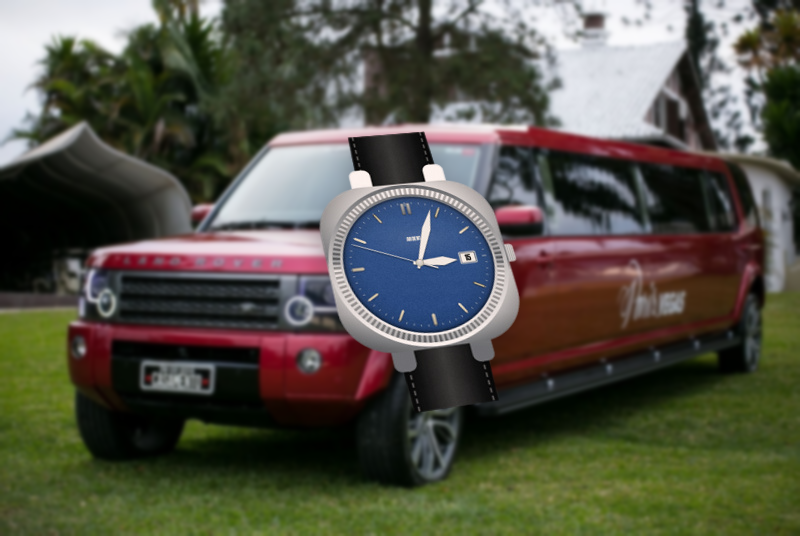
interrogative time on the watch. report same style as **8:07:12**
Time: **3:03:49**
